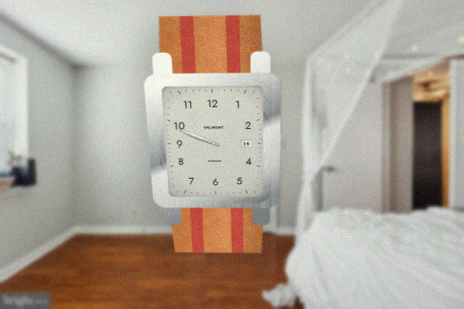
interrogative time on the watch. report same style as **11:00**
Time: **9:49**
